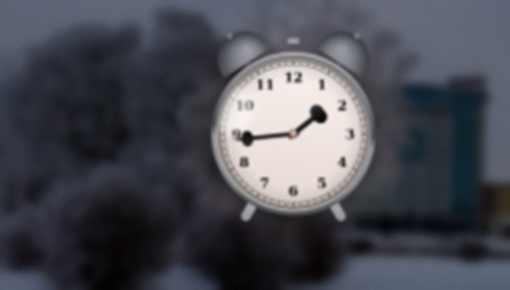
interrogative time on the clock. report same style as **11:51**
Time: **1:44**
